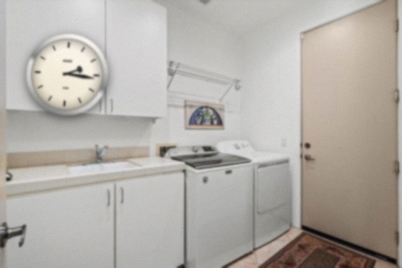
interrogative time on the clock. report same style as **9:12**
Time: **2:16**
